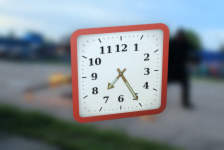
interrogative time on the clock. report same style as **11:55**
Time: **7:25**
